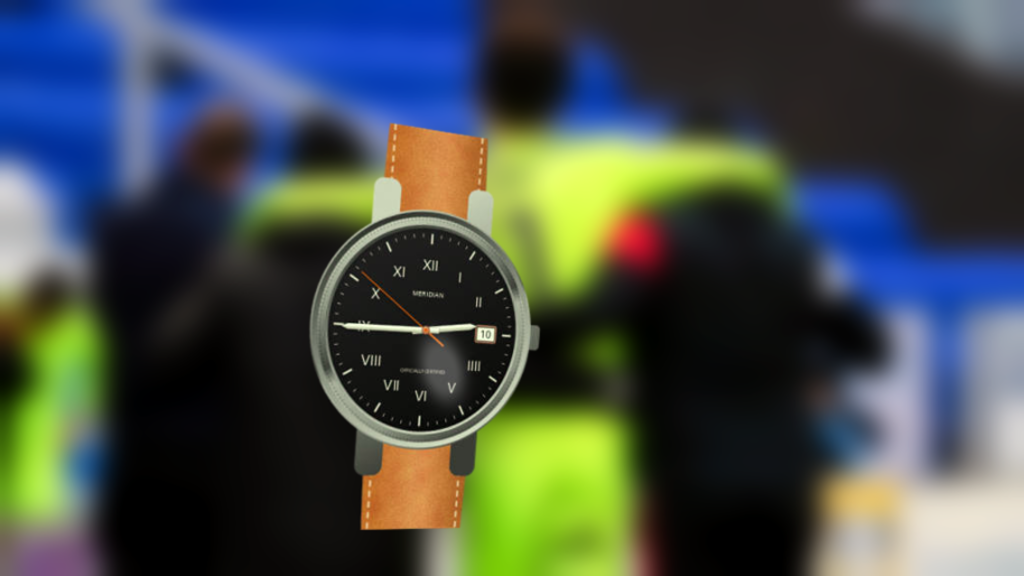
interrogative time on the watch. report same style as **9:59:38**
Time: **2:44:51**
